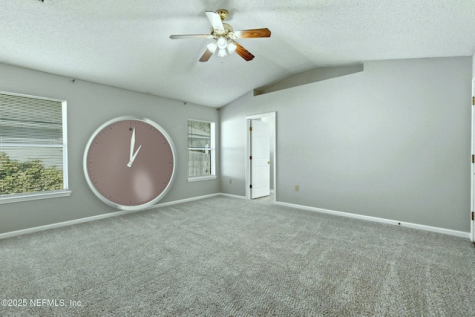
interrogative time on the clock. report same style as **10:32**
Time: **1:01**
